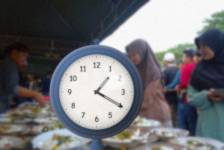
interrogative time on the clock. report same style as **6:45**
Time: **1:20**
